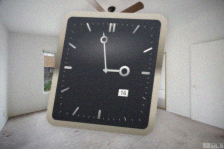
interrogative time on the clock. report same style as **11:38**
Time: **2:58**
